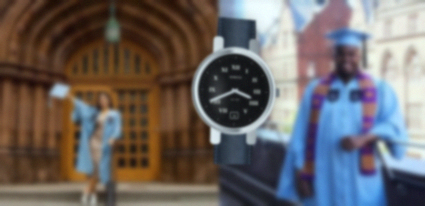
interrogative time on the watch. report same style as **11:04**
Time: **3:41**
